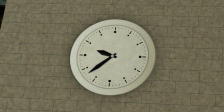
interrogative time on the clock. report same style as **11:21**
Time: **9:38**
